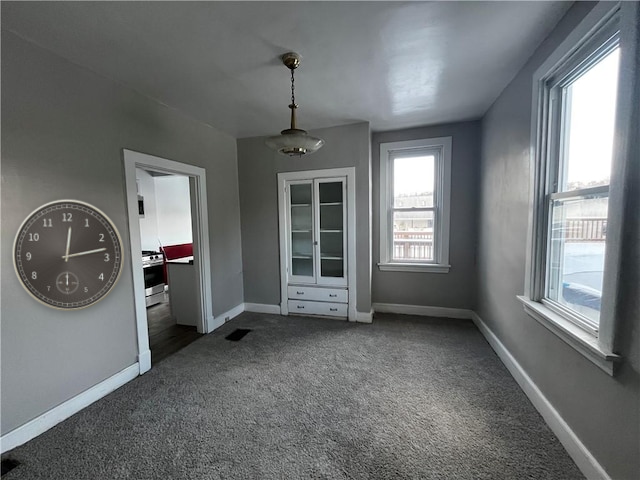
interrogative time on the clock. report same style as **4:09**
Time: **12:13**
